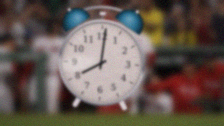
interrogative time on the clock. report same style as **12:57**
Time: **8:01**
